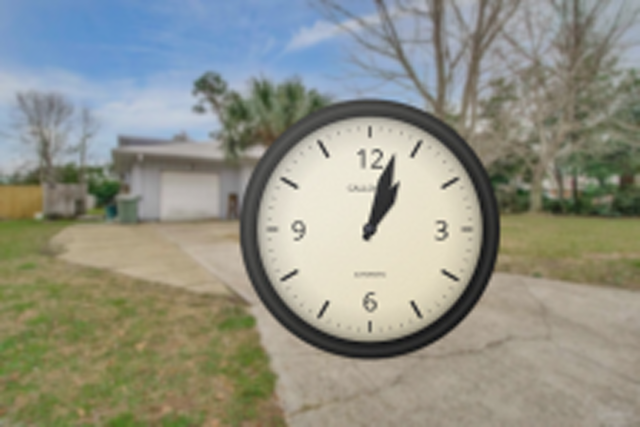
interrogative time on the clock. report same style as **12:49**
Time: **1:03**
